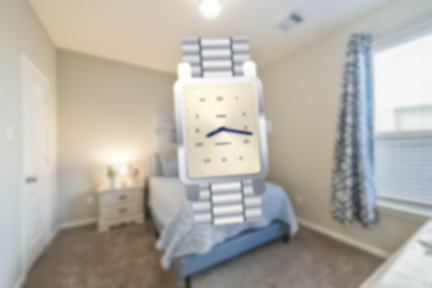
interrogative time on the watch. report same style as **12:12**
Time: **8:17**
